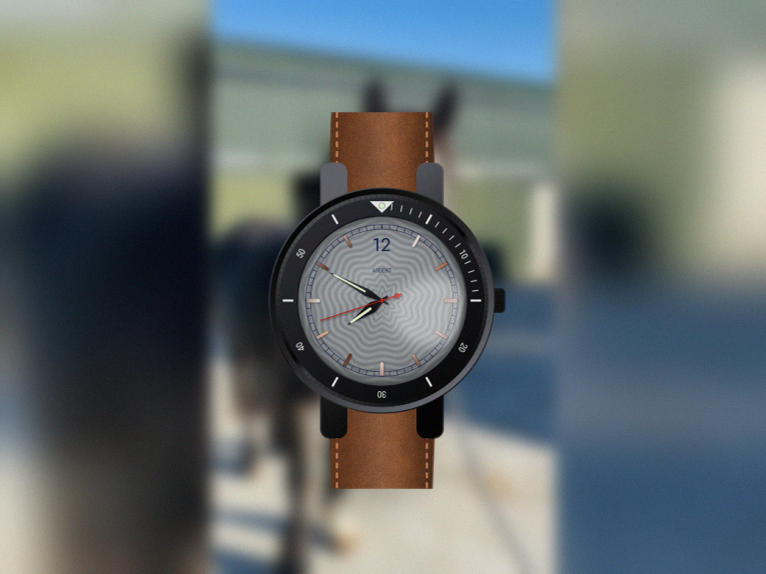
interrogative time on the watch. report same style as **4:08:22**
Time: **7:49:42**
